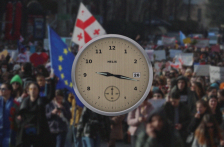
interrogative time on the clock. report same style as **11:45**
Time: **9:17**
